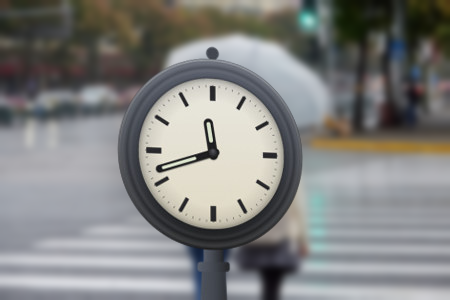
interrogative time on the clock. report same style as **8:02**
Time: **11:42**
